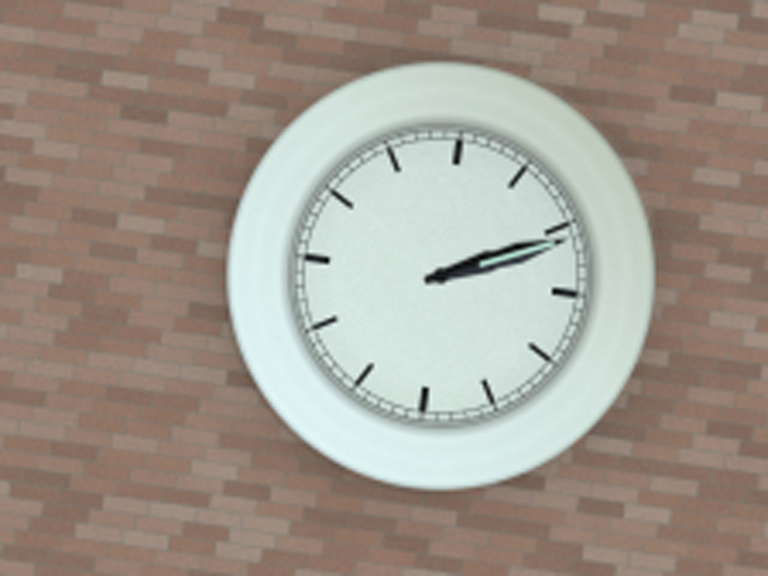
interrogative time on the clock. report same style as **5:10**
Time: **2:11**
